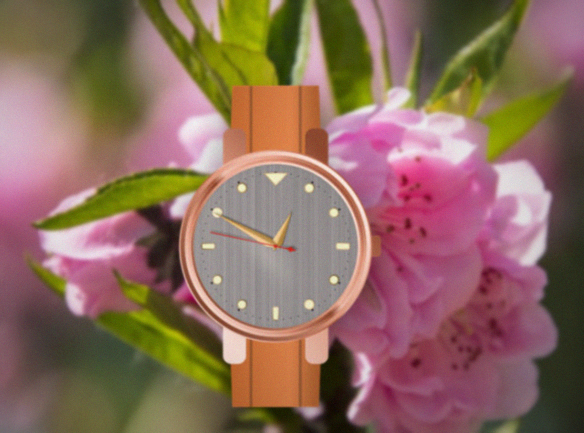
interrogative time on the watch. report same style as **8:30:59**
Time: **12:49:47**
